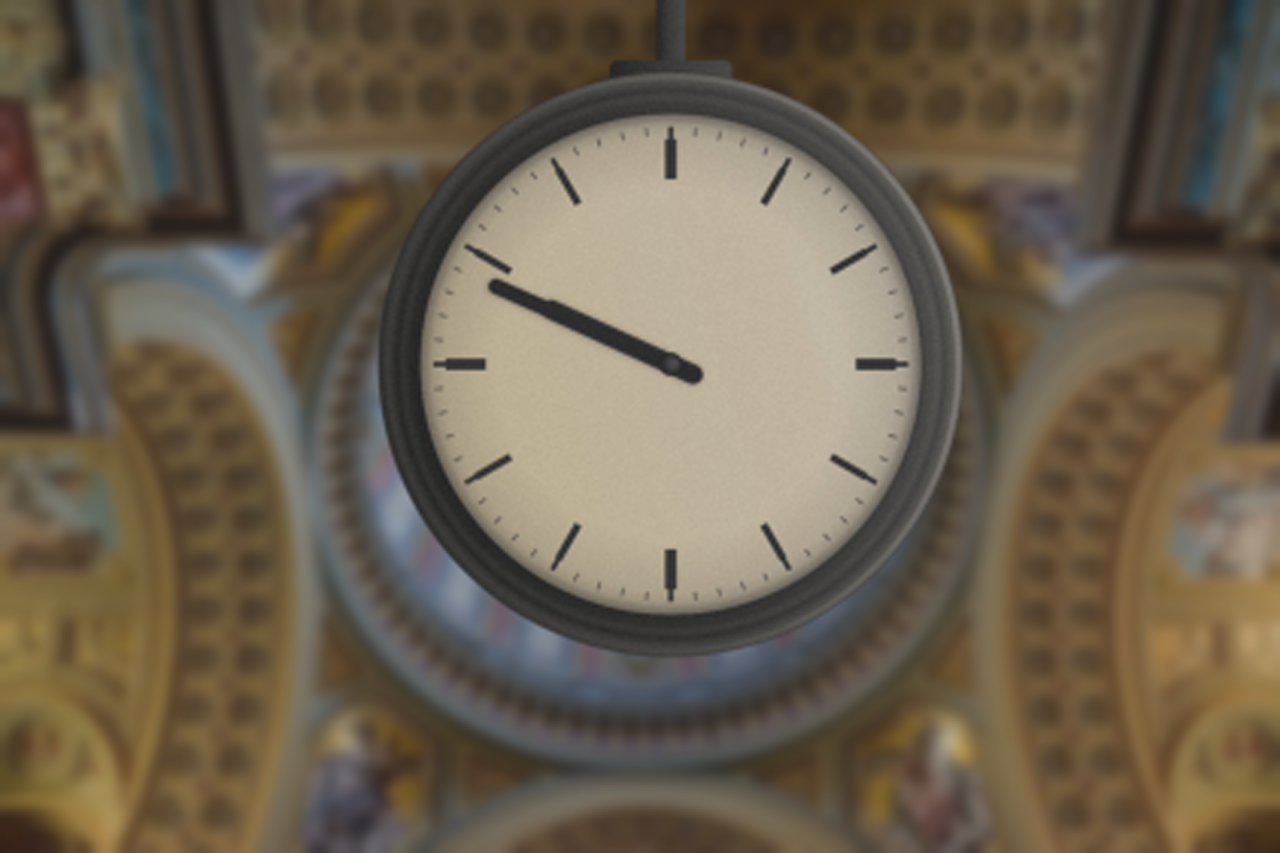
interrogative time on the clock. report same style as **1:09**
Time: **9:49**
